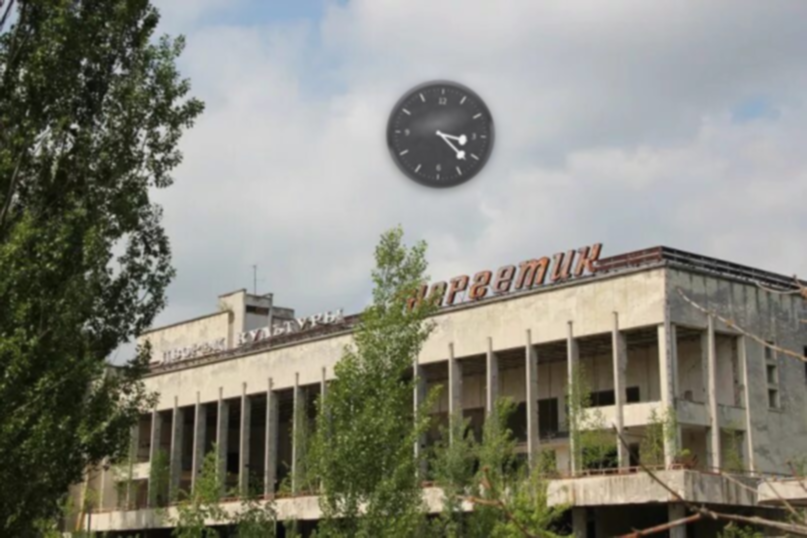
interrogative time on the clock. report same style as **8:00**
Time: **3:22**
